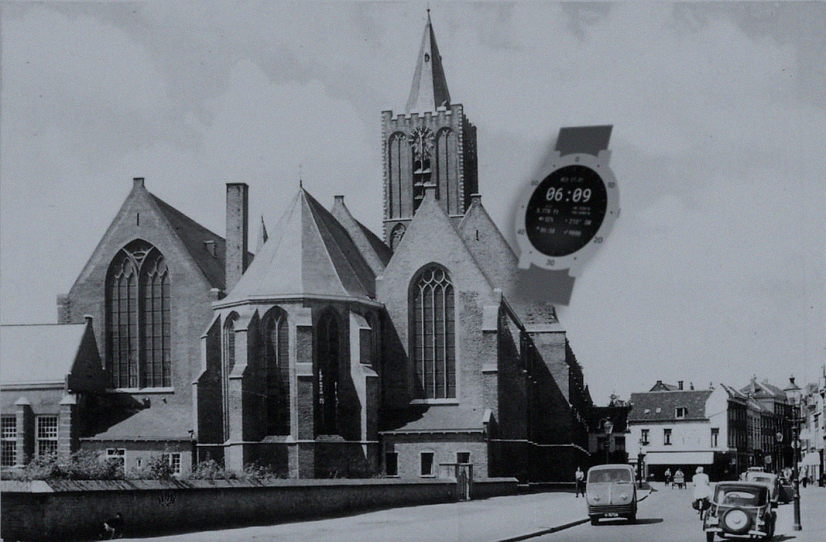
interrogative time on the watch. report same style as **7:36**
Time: **6:09**
